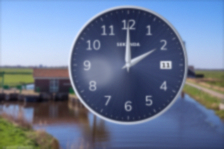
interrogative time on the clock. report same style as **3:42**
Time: **2:00**
